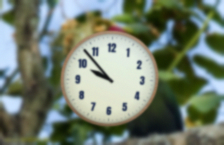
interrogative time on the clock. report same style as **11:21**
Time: **9:53**
